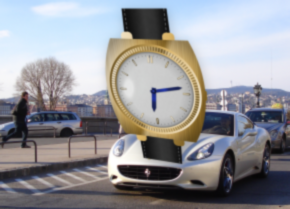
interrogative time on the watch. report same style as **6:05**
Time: **6:13**
